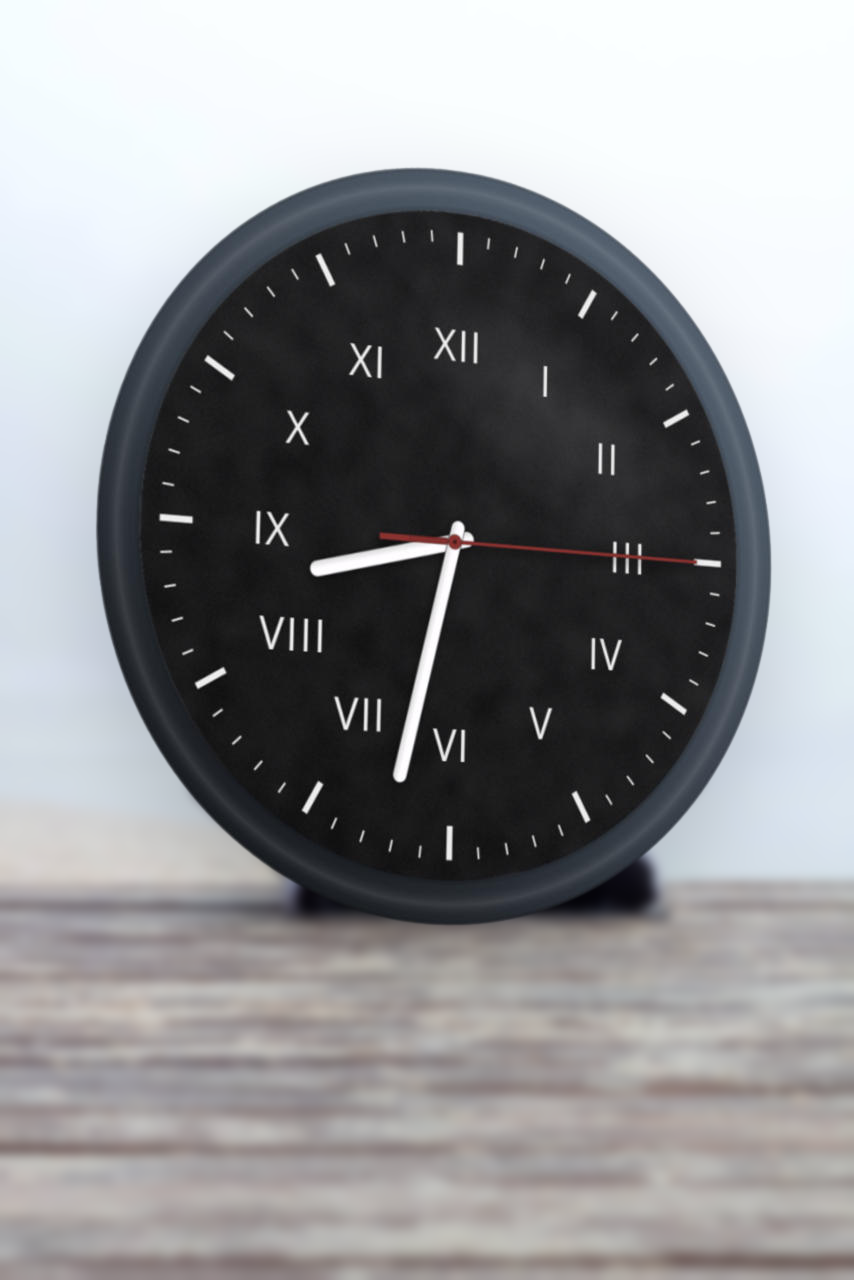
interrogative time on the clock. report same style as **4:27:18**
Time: **8:32:15**
